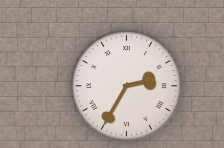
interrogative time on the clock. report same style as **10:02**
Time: **2:35**
